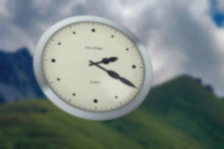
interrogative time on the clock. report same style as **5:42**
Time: **2:20**
